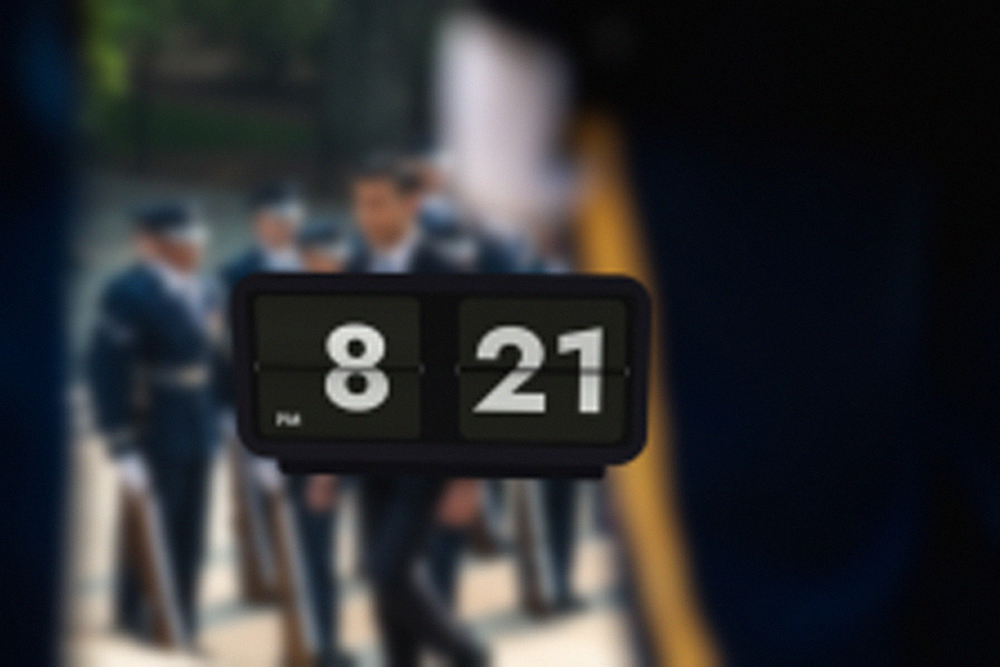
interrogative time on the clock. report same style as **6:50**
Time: **8:21**
